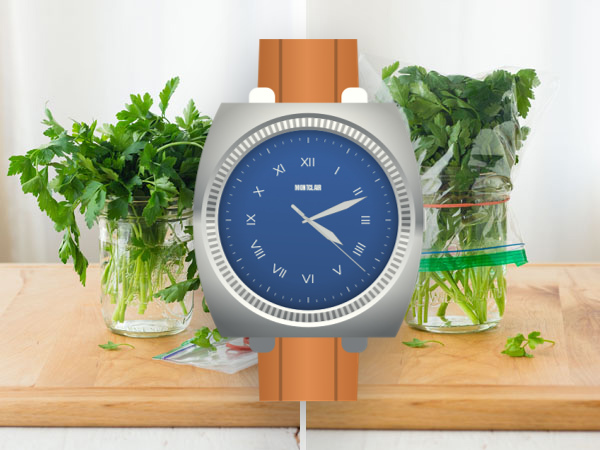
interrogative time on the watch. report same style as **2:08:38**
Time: **4:11:22**
